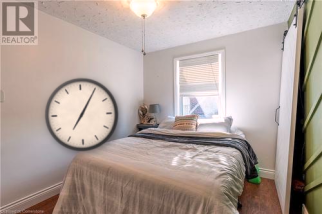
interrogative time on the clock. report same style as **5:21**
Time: **7:05**
